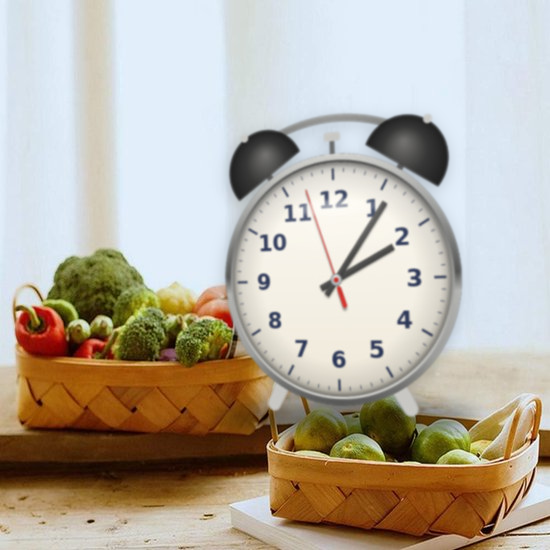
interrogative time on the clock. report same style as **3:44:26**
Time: **2:05:57**
